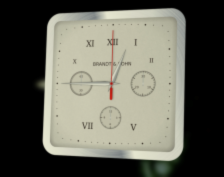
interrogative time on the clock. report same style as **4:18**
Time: **12:45**
